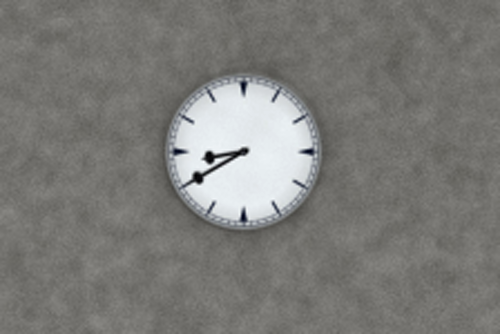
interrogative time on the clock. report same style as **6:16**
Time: **8:40**
